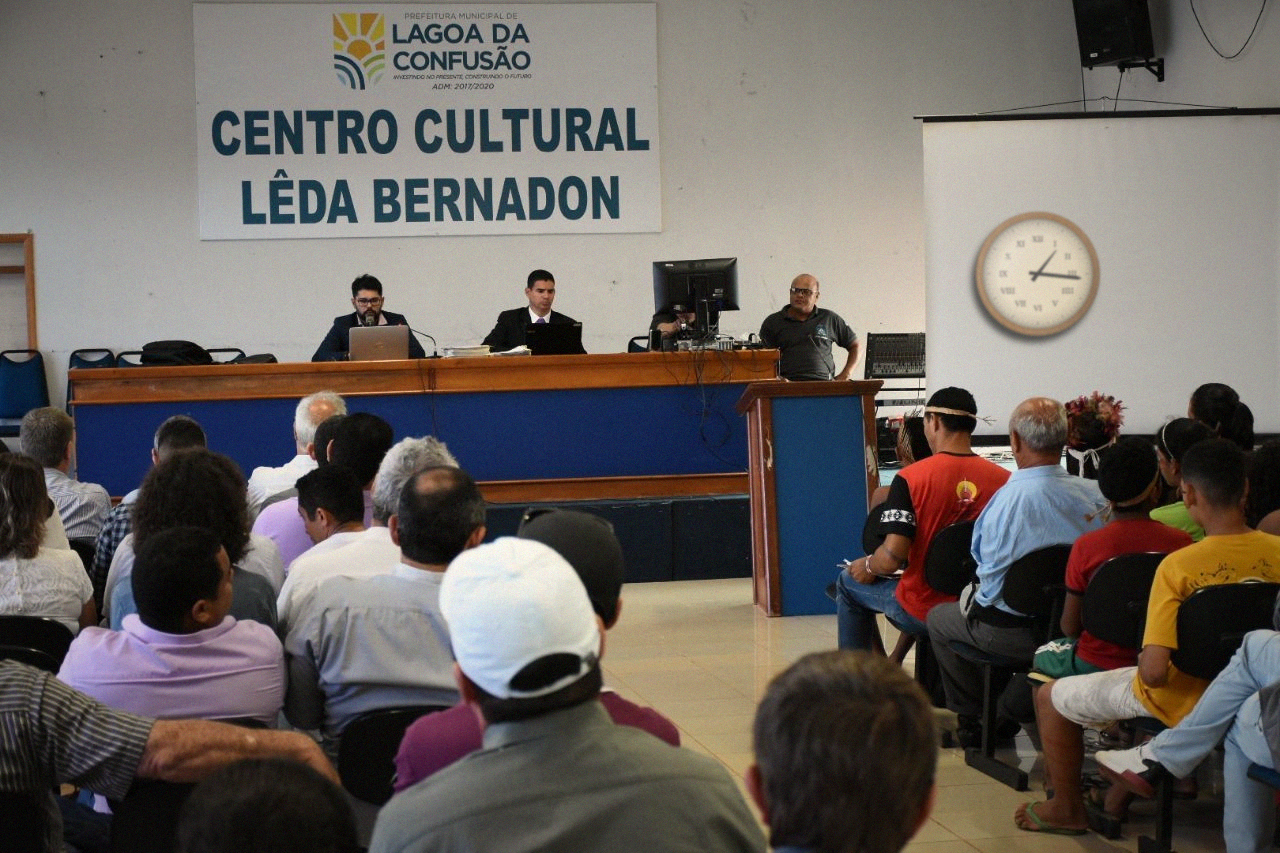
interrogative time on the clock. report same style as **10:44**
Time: **1:16**
